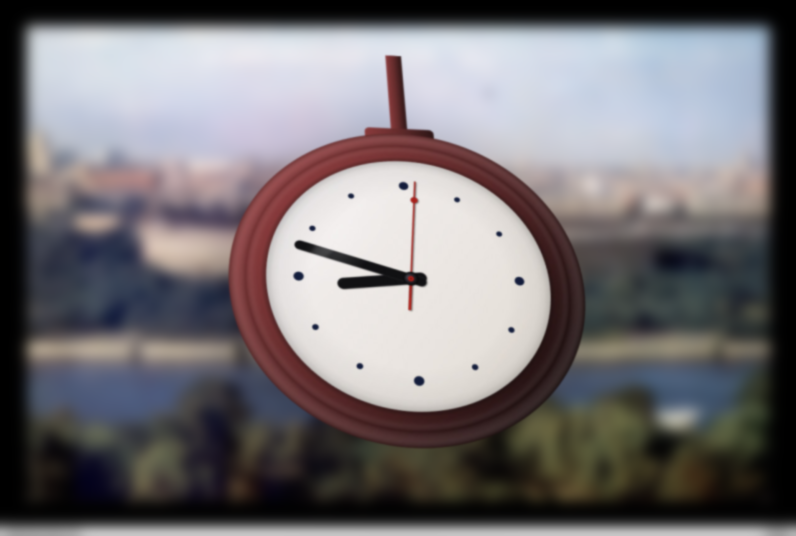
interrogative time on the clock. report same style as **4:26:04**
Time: **8:48:01**
